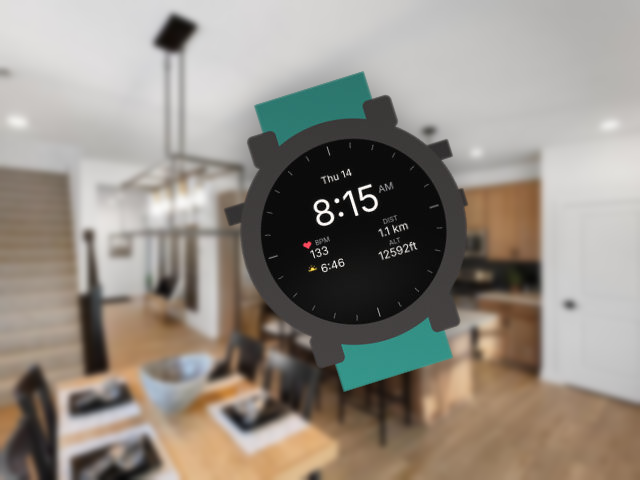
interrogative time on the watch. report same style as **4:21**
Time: **8:15**
